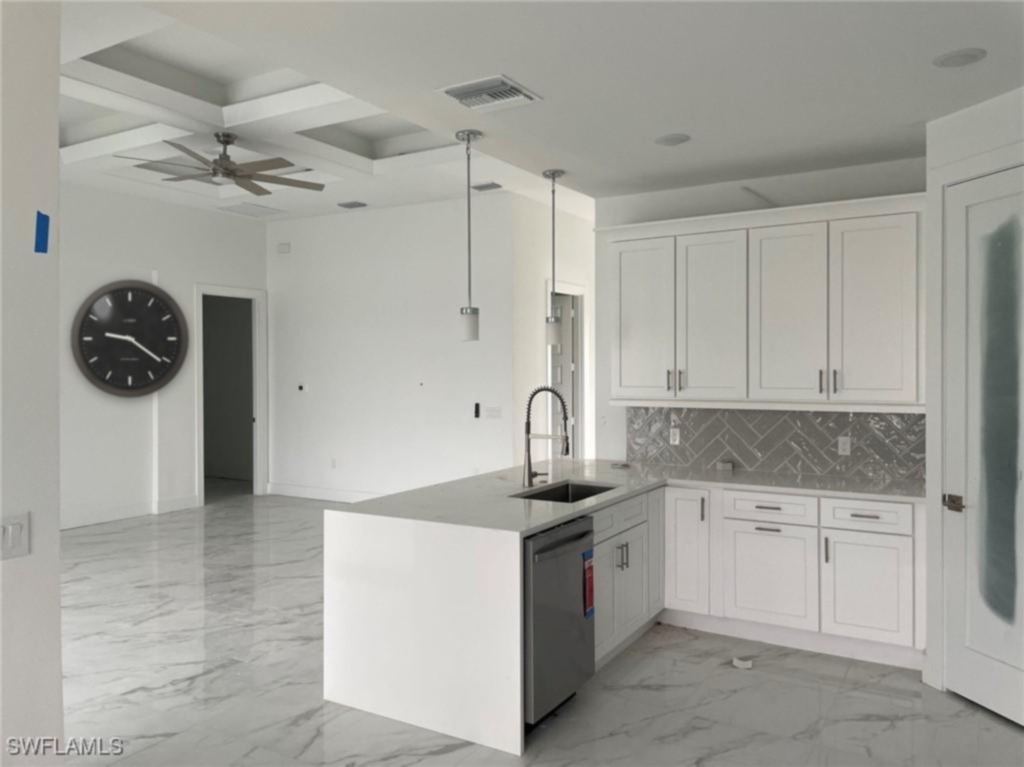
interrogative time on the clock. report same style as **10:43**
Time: **9:21**
